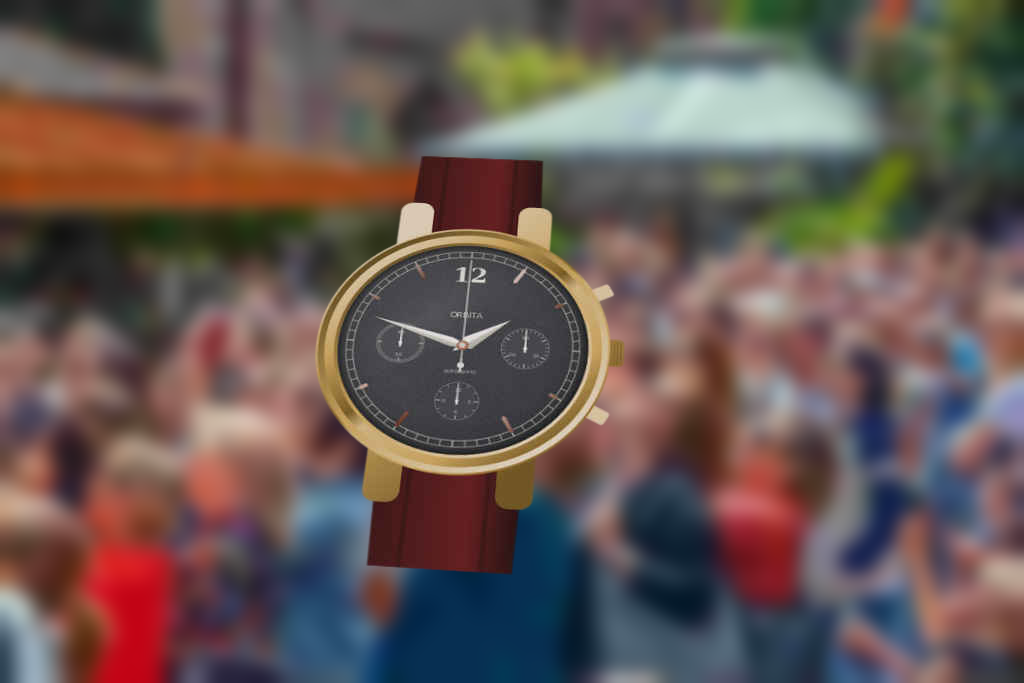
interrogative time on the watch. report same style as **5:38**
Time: **1:48**
